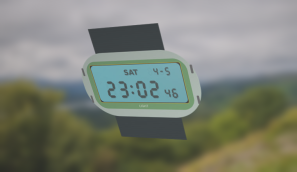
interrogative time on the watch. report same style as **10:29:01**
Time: **23:02:46**
